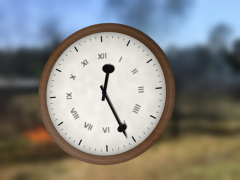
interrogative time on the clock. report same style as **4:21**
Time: **12:26**
